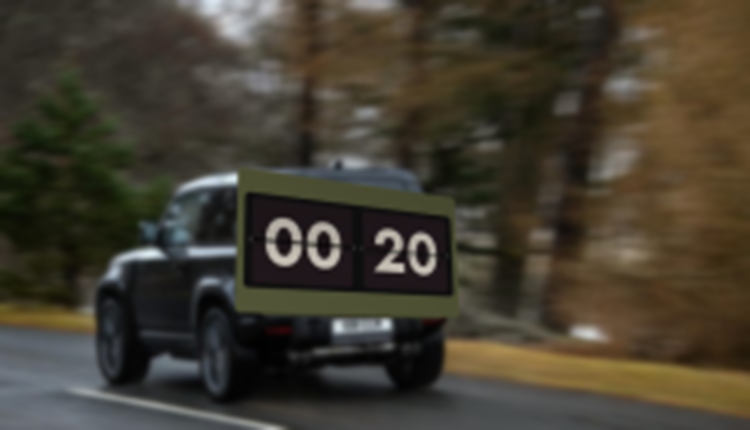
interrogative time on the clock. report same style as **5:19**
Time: **0:20**
